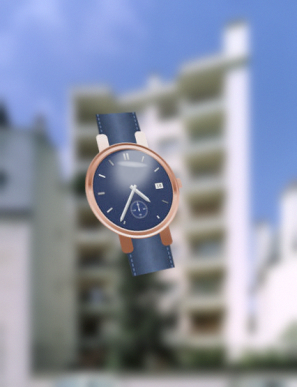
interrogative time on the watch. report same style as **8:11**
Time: **4:36**
